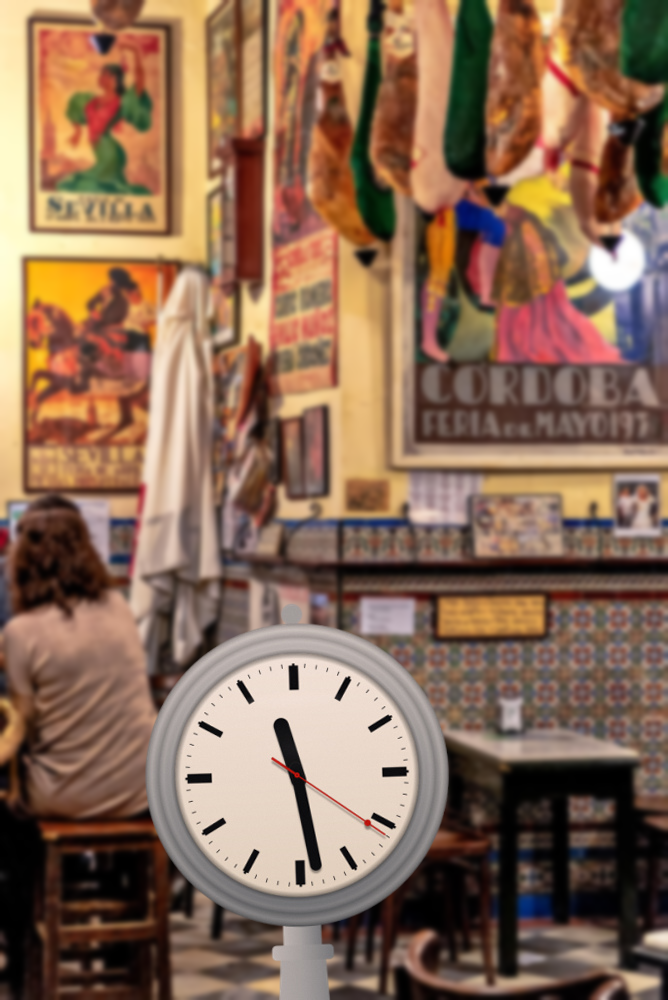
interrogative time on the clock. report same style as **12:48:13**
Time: **11:28:21**
